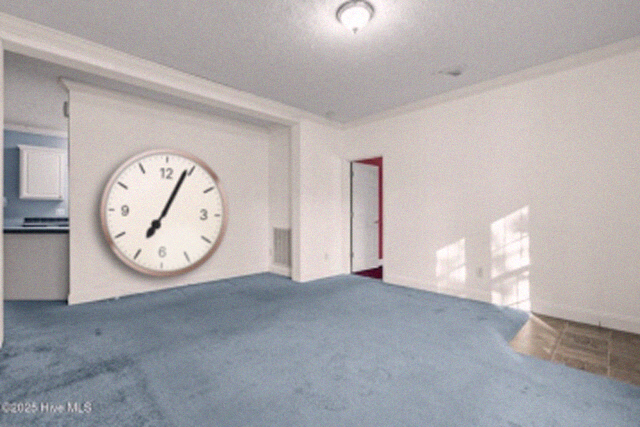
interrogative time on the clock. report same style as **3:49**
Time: **7:04**
